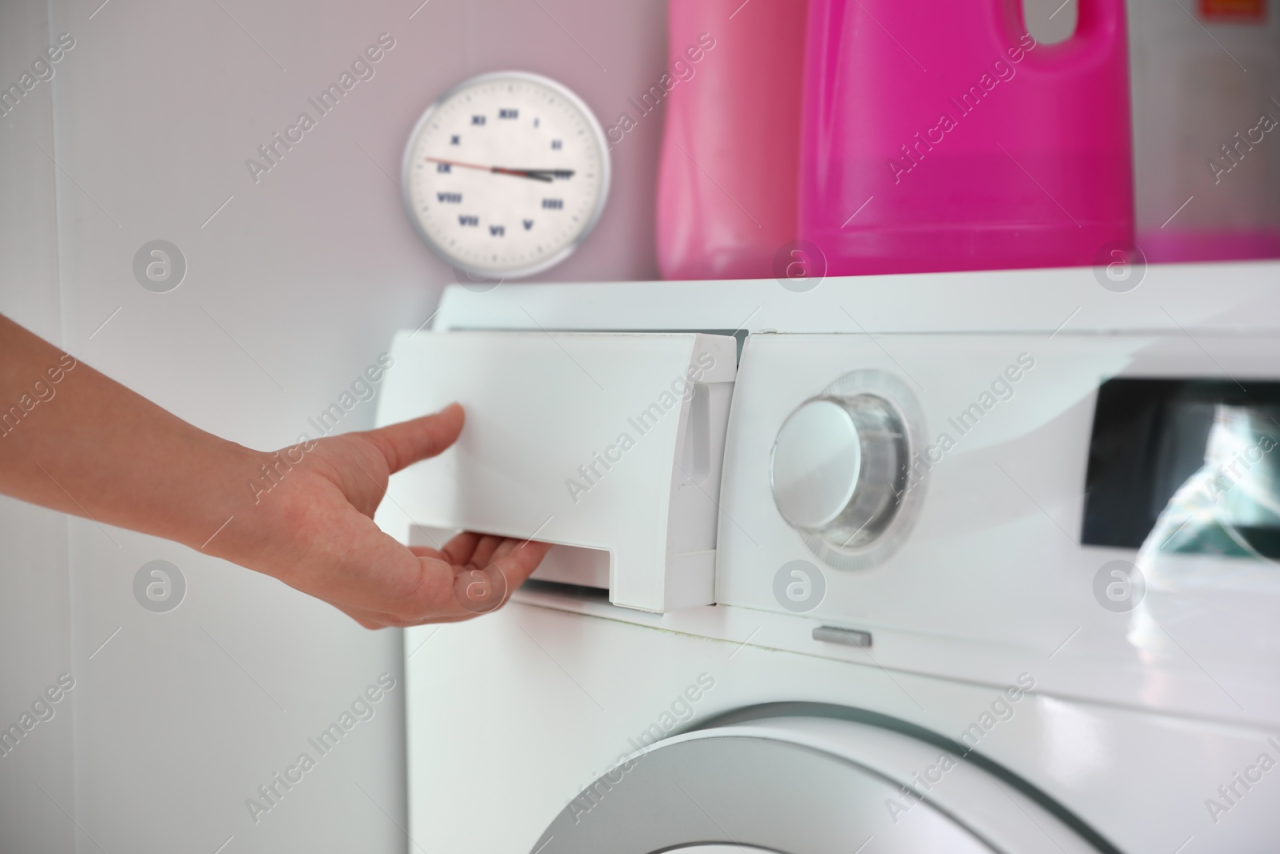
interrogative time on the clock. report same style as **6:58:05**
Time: **3:14:46**
